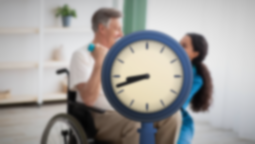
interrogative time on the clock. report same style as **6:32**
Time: **8:42**
